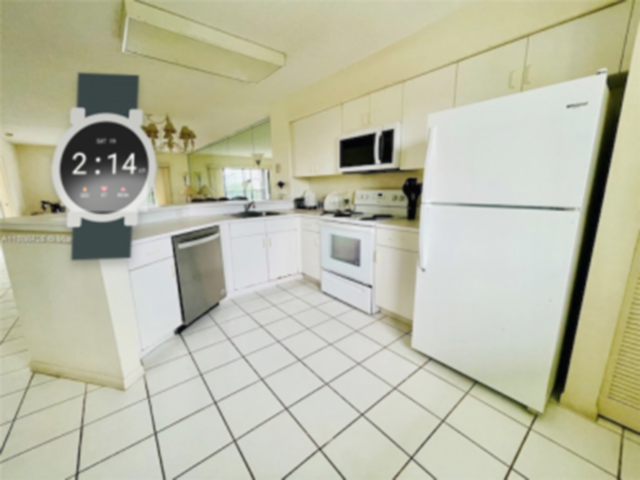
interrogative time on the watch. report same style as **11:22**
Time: **2:14**
